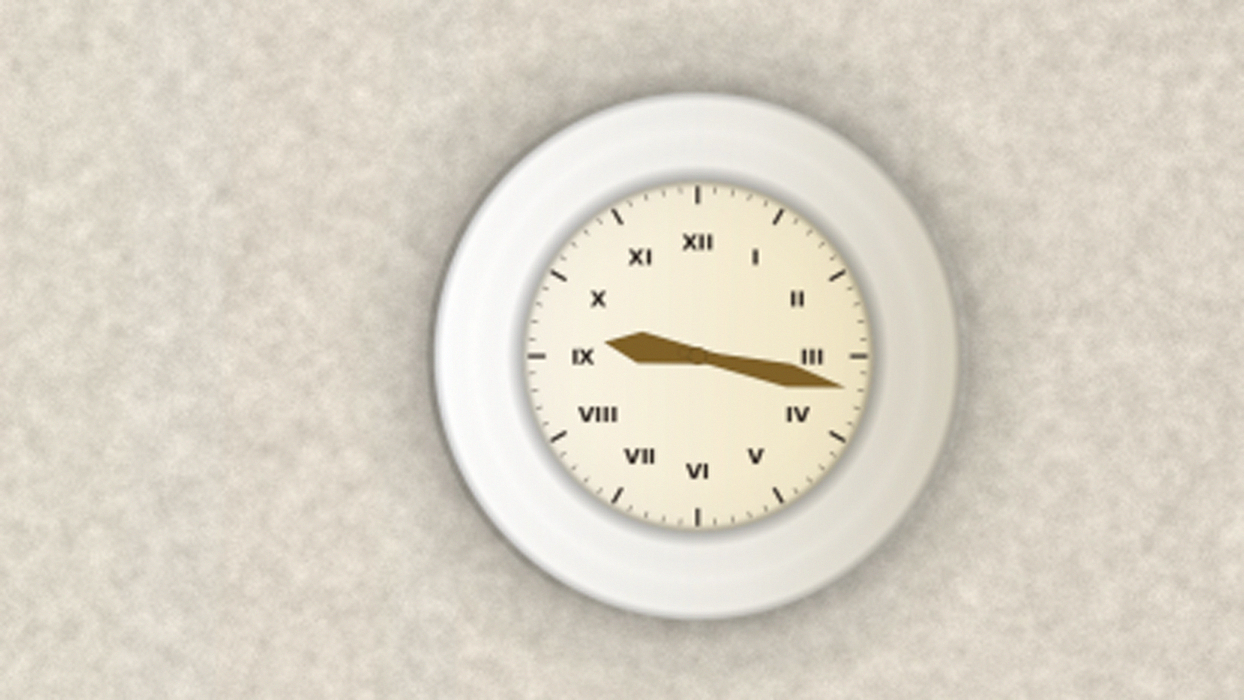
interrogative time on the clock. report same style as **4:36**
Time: **9:17**
